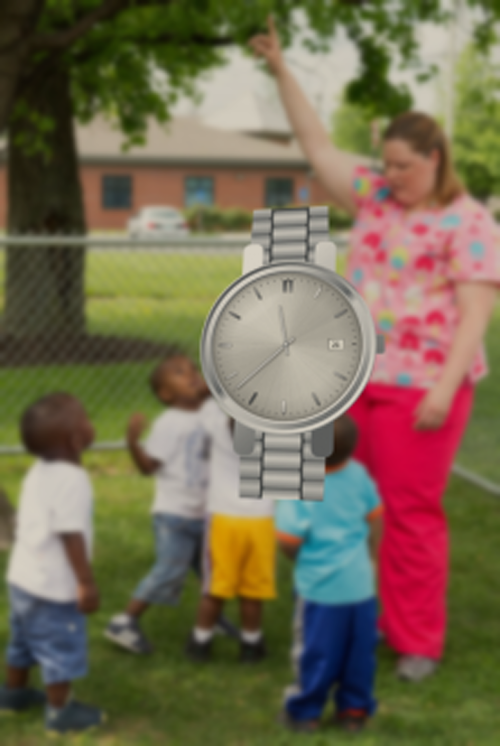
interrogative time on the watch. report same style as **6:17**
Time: **11:38**
